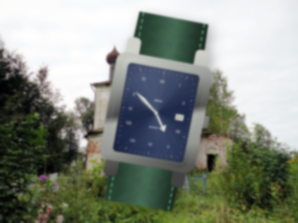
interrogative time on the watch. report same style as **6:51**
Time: **4:51**
